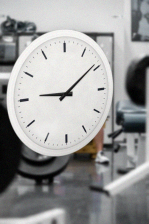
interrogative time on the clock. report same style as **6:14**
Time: **9:09**
